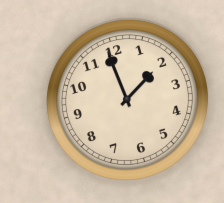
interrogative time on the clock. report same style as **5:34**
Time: **1:59**
